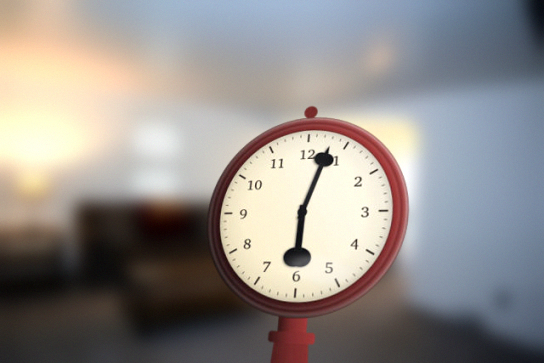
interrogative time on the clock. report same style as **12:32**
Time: **6:03**
